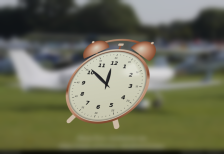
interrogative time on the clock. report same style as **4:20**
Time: **11:51**
